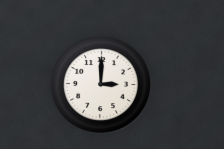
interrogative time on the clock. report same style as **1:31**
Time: **3:00**
